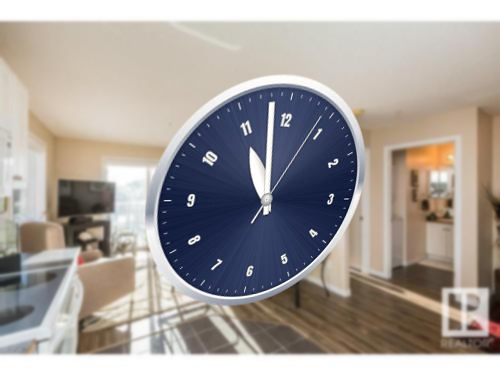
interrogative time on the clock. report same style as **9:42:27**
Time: **10:58:04**
